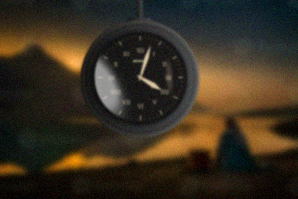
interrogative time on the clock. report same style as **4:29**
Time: **4:03**
